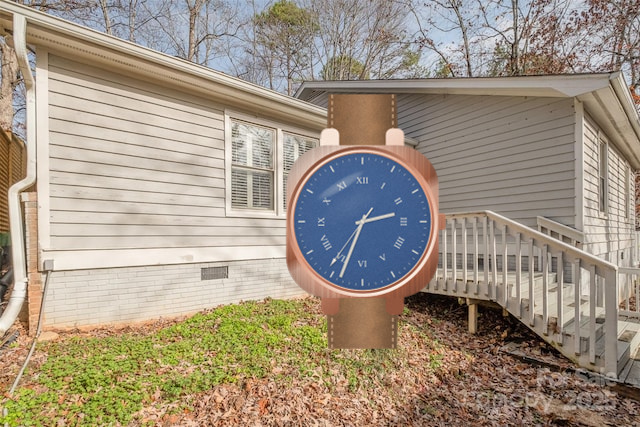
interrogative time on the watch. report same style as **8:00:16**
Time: **2:33:36**
